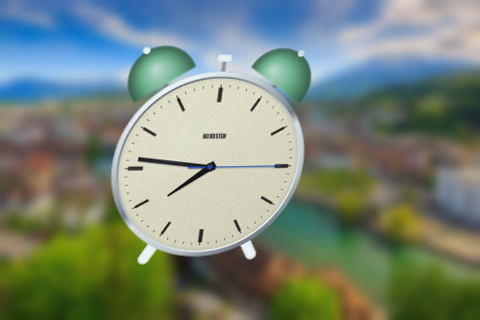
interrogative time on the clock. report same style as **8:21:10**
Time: **7:46:15**
